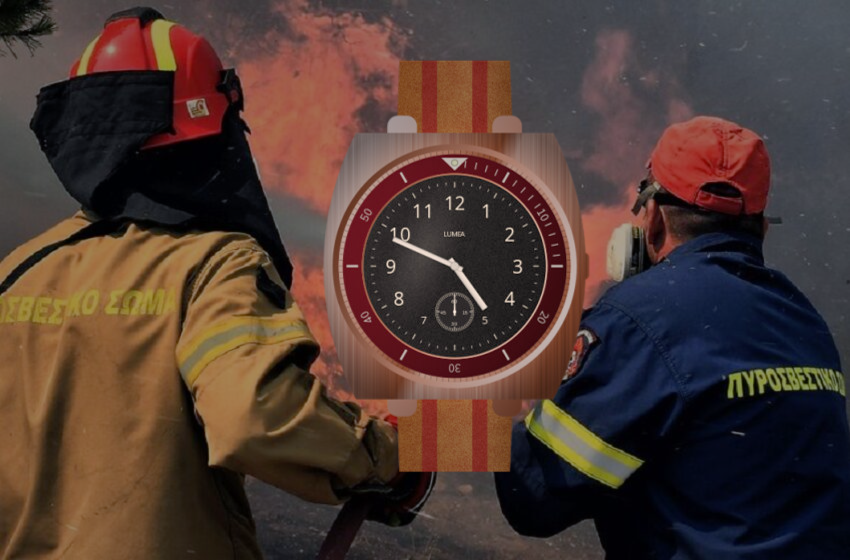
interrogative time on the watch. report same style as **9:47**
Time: **4:49**
